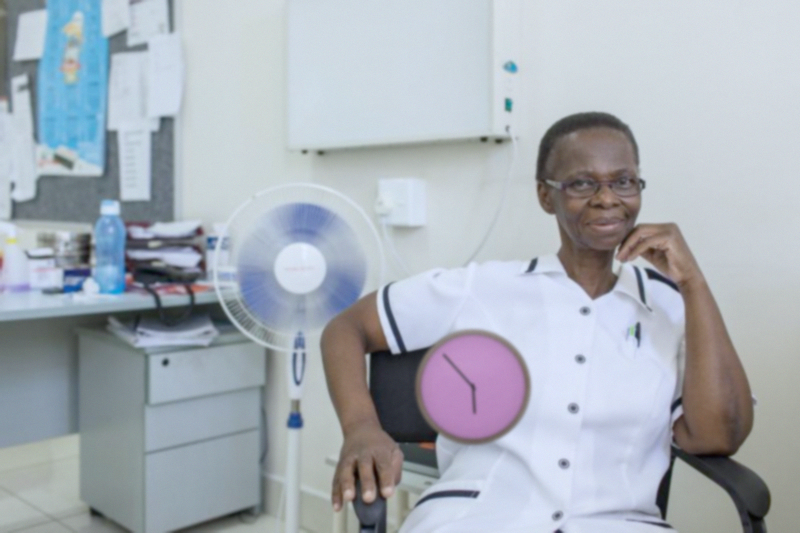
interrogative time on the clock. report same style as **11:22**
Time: **5:53**
